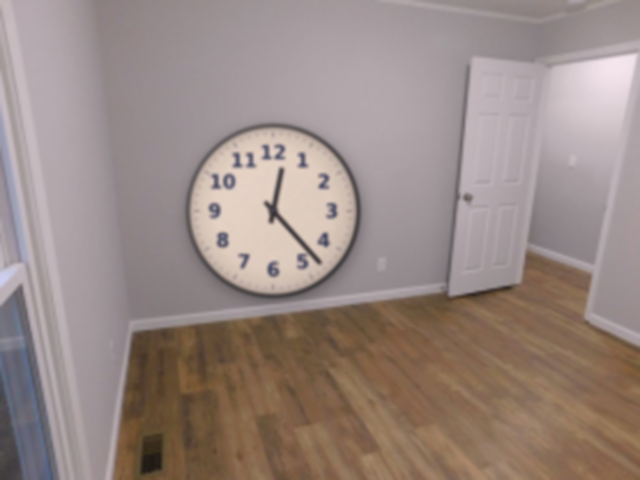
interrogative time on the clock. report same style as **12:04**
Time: **12:23**
